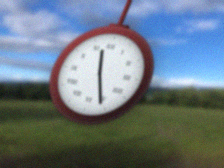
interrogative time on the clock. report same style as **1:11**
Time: **11:26**
